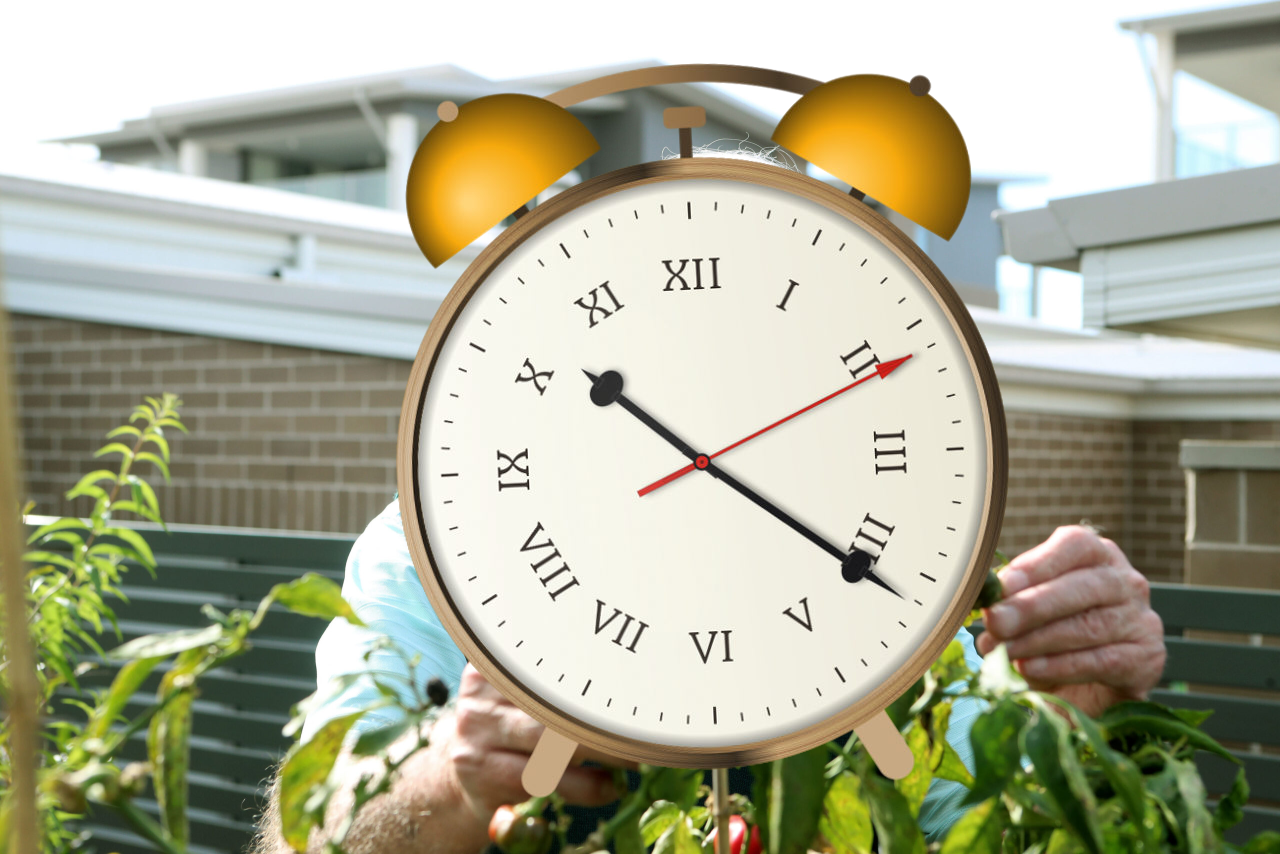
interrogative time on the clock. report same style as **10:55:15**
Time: **10:21:11**
